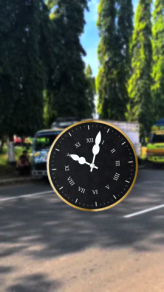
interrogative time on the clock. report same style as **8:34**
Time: **10:03**
